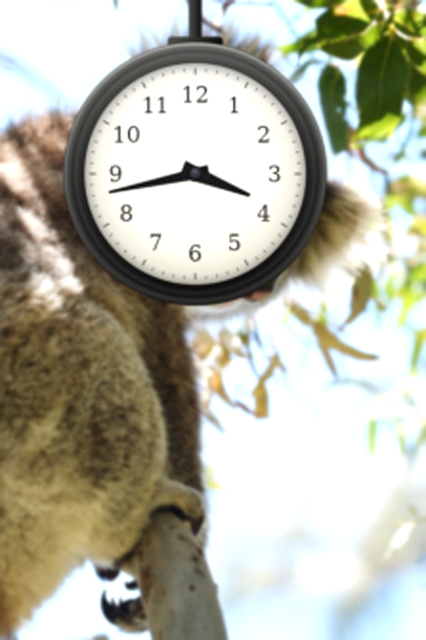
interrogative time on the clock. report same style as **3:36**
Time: **3:43**
